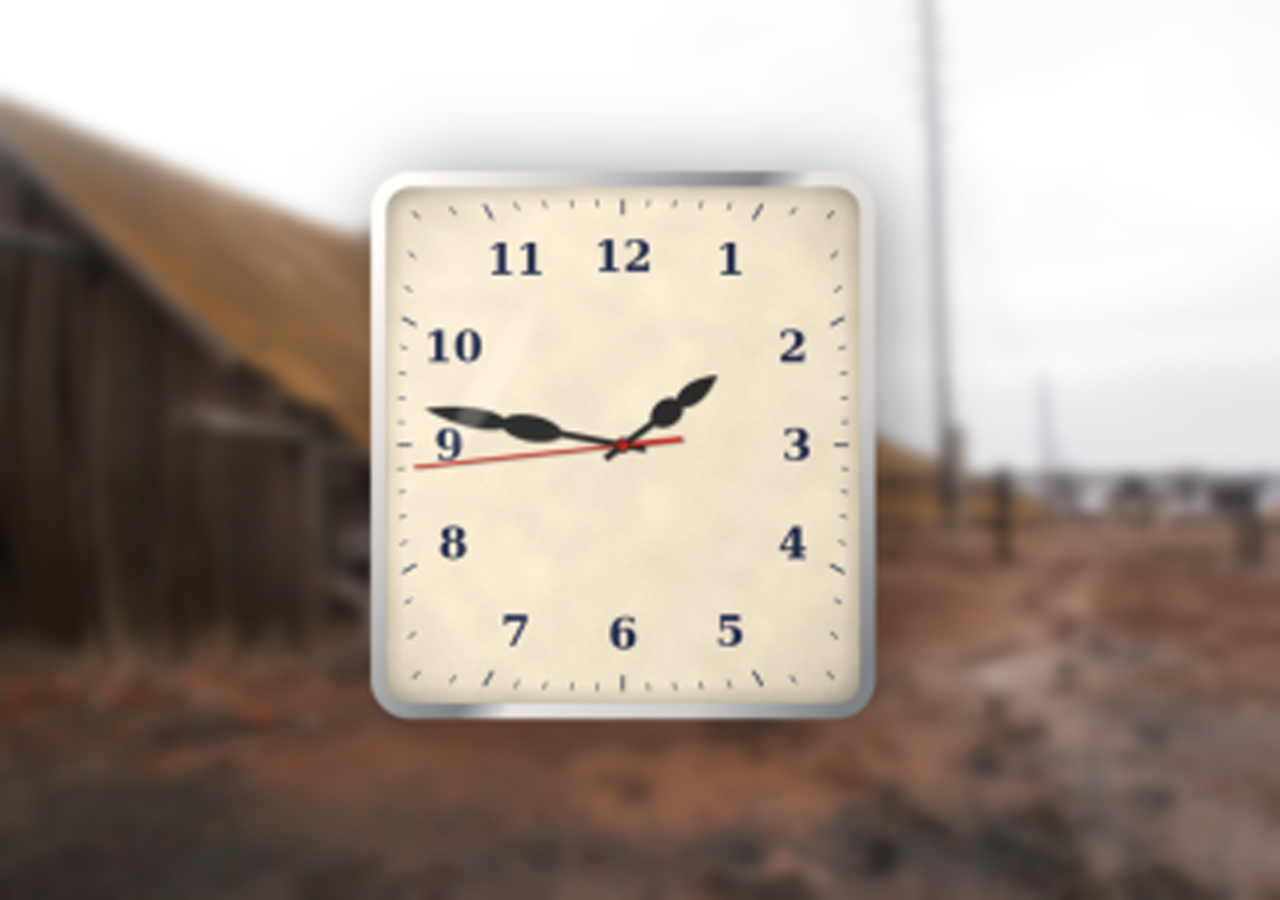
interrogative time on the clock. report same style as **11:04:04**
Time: **1:46:44**
